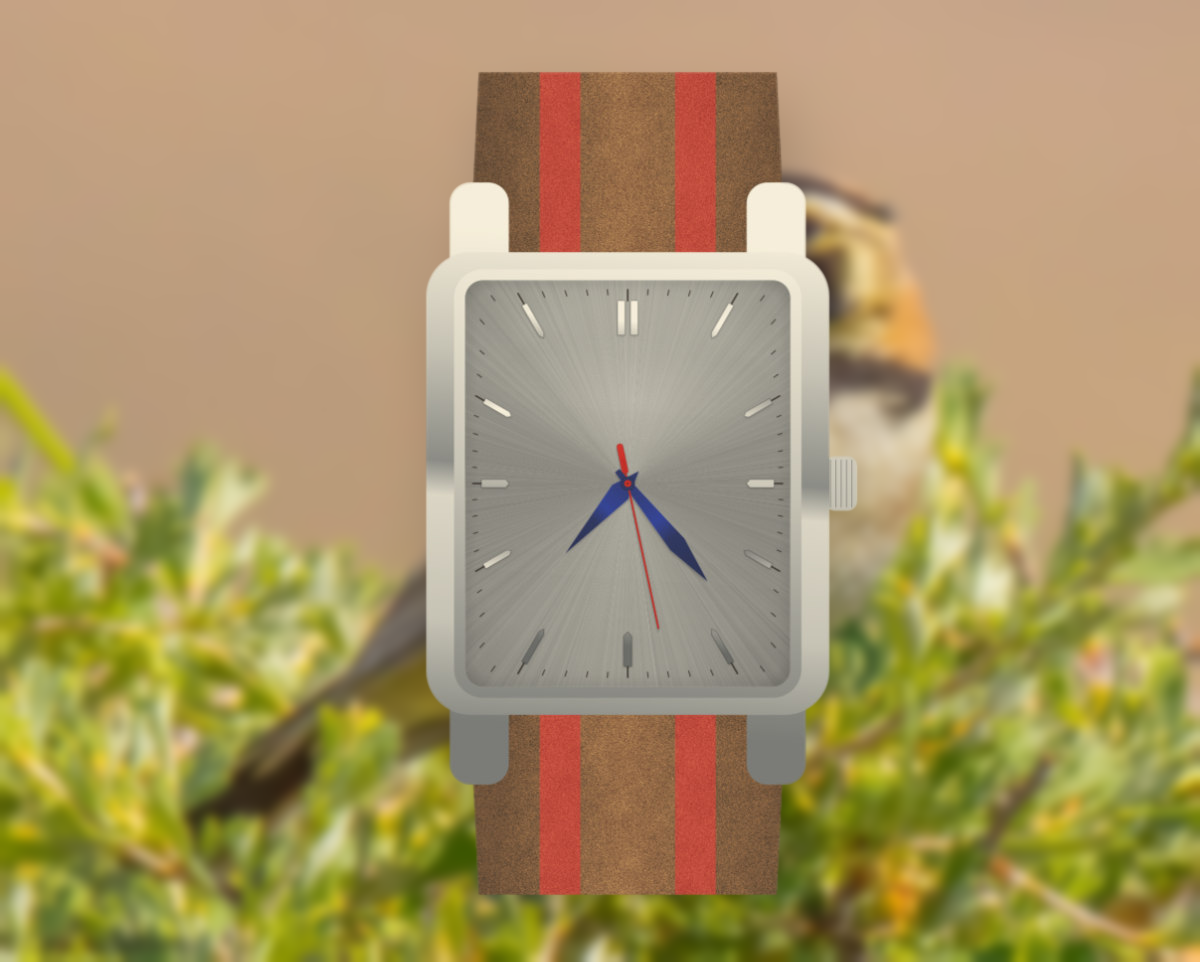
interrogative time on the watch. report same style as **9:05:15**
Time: **7:23:28**
